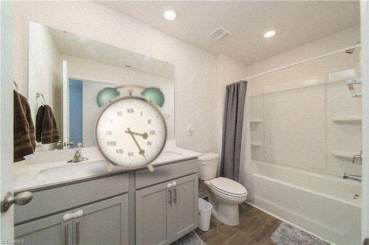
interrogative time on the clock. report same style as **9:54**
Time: **3:25**
